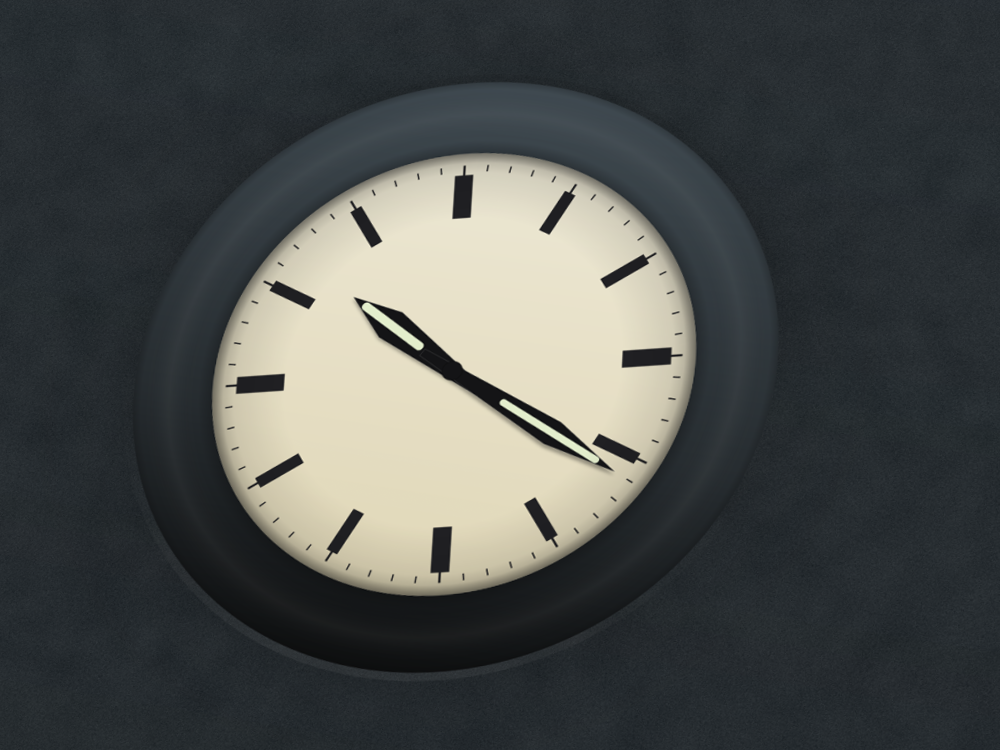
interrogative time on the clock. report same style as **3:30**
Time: **10:21**
